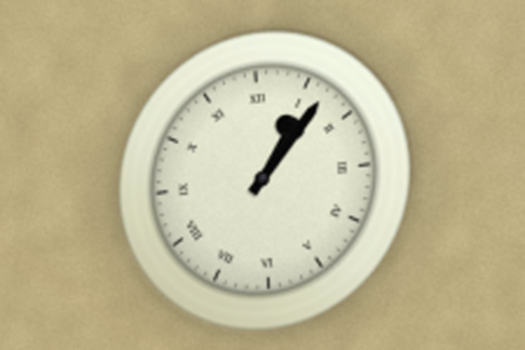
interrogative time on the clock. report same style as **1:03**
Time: **1:07**
